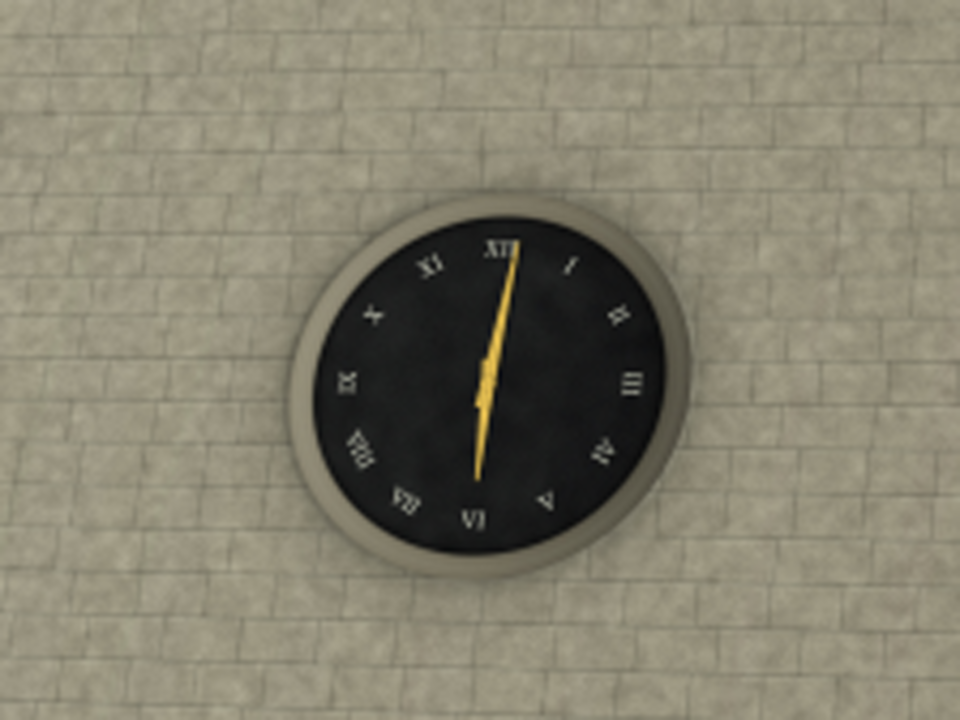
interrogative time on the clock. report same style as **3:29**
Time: **6:01**
